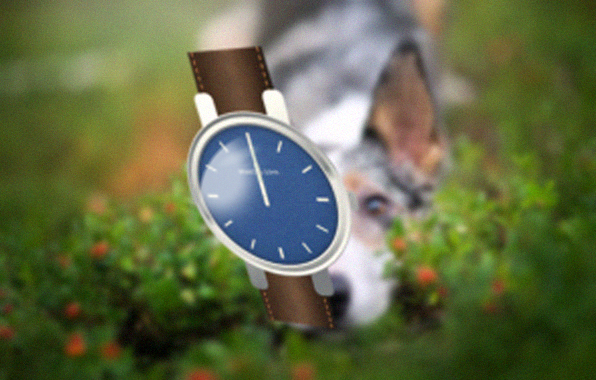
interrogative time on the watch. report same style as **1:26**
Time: **12:00**
